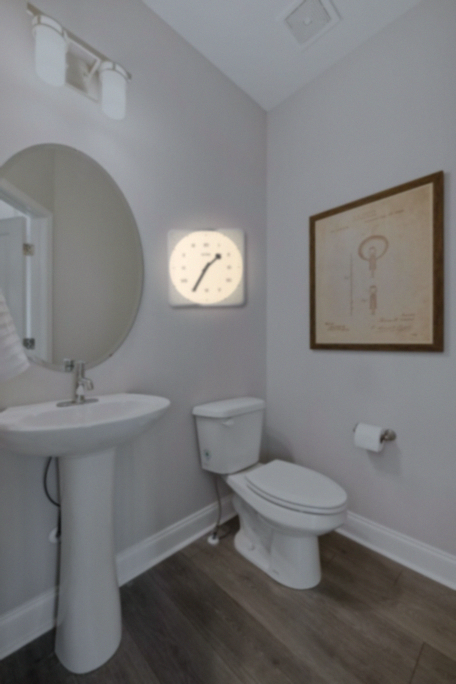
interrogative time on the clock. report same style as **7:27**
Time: **1:35**
